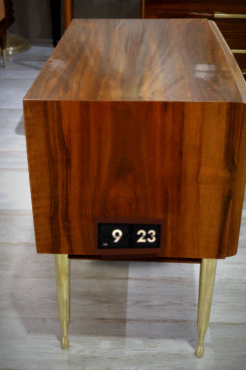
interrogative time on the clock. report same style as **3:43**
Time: **9:23**
